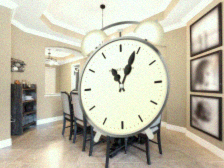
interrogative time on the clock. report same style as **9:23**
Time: **11:04**
